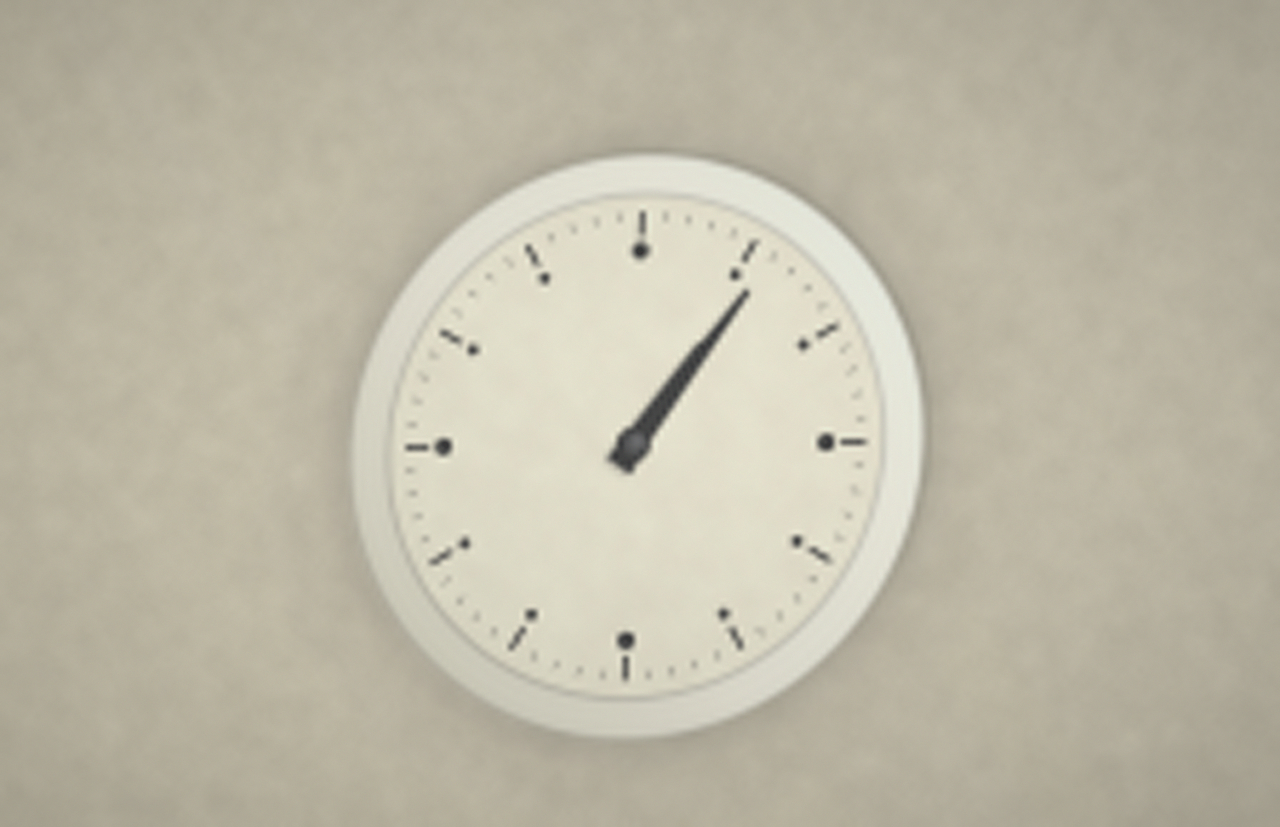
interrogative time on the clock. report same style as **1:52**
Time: **1:06**
